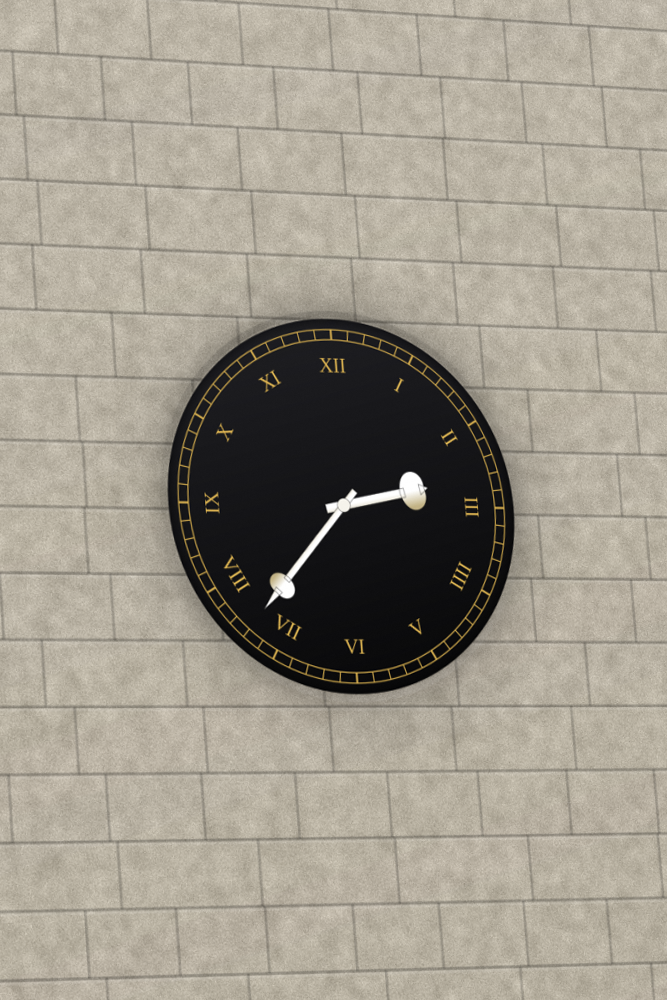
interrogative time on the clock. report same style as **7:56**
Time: **2:37**
